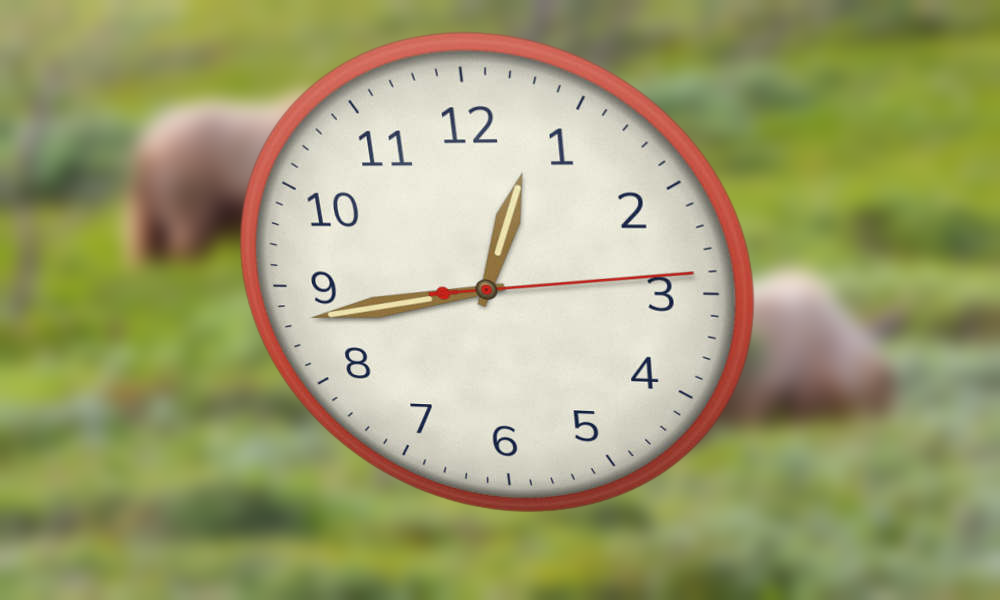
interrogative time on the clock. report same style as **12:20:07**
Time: **12:43:14**
